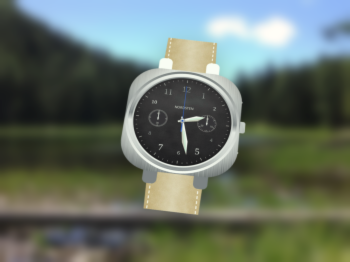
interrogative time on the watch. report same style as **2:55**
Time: **2:28**
